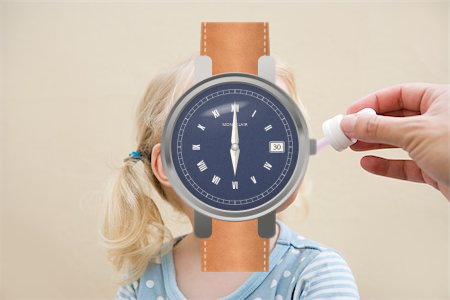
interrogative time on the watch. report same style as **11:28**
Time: **6:00**
